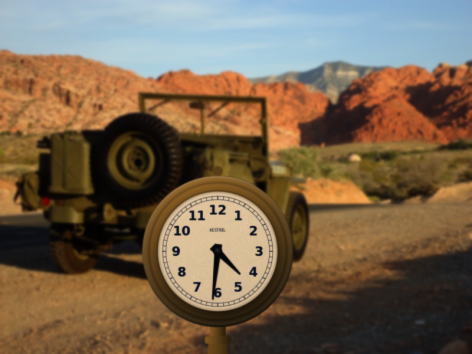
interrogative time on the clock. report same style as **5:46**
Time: **4:31**
